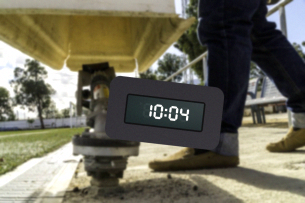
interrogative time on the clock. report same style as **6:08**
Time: **10:04**
